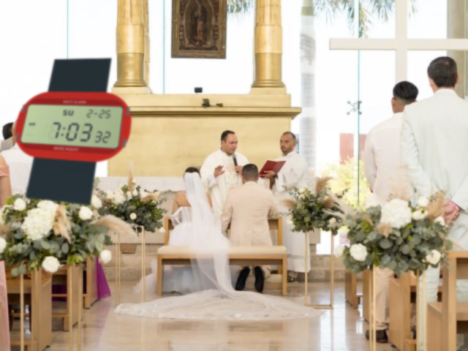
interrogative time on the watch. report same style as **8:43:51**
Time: **7:03:32**
